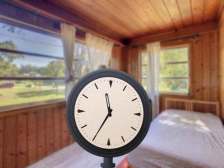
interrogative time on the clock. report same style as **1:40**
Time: **11:35**
